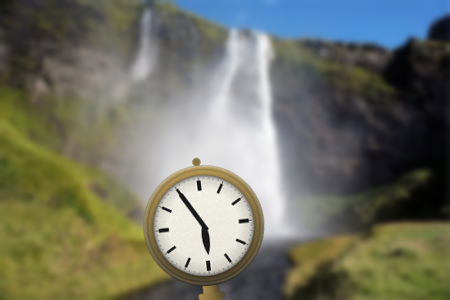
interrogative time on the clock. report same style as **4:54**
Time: **5:55**
